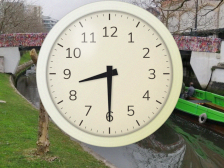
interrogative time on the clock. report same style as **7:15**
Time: **8:30**
